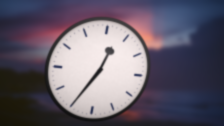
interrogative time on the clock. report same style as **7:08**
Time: **12:35**
